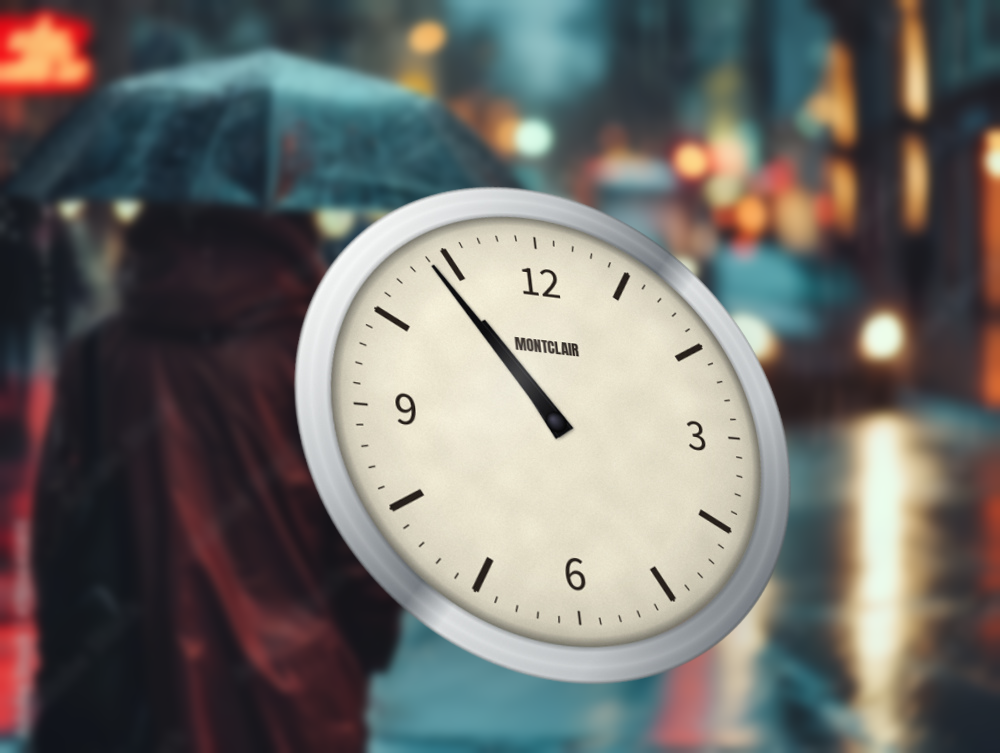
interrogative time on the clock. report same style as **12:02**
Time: **10:54**
